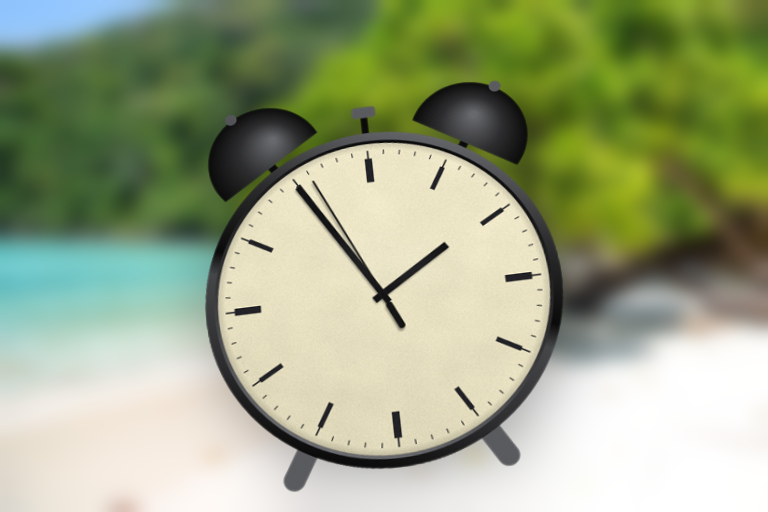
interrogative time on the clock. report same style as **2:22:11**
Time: **1:54:56**
